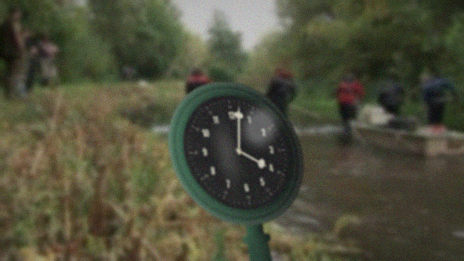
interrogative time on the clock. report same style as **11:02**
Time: **4:02**
